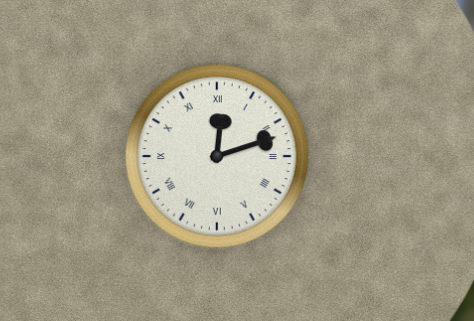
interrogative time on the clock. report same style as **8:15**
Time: **12:12**
